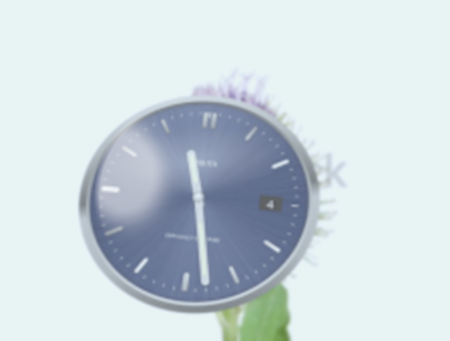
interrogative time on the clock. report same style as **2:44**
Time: **11:28**
